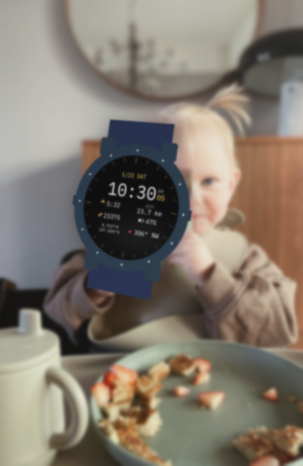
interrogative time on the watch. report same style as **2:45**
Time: **10:30**
